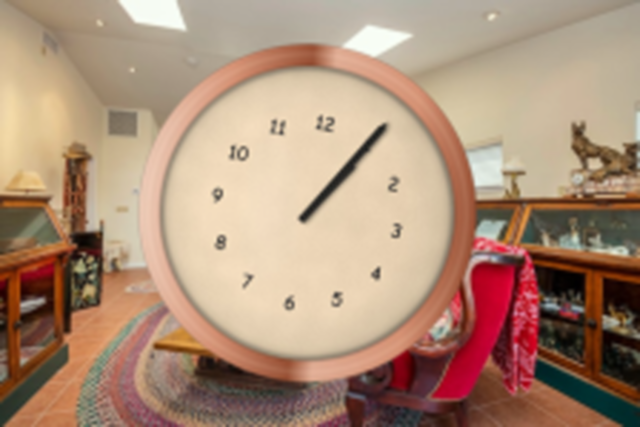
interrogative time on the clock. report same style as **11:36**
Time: **1:05**
